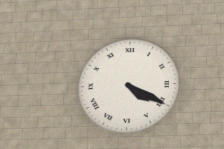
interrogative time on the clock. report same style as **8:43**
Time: **4:20**
